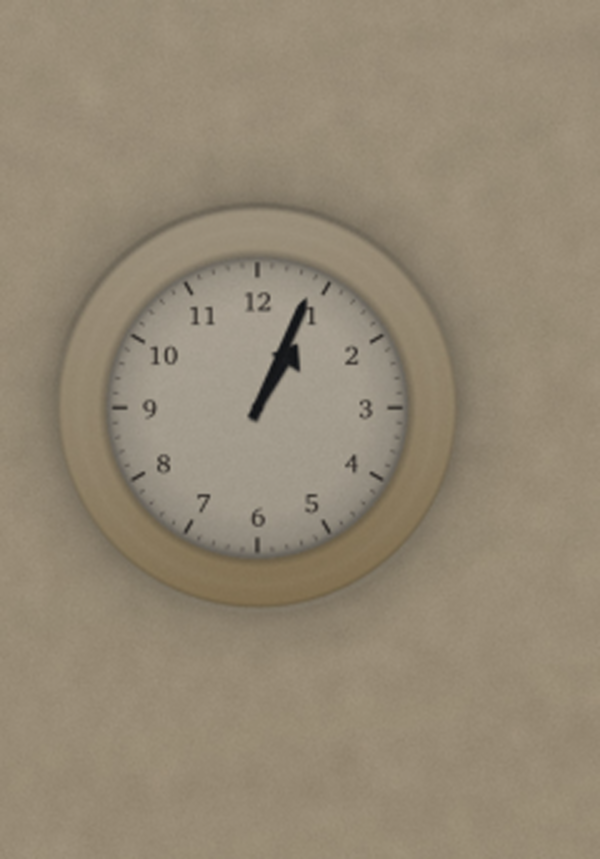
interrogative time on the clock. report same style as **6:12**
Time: **1:04**
